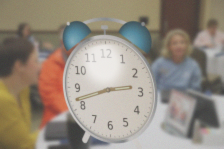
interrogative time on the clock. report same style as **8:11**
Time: **2:42**
